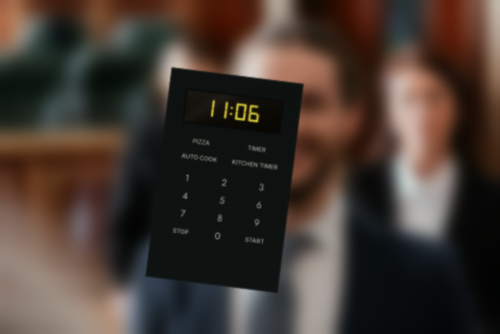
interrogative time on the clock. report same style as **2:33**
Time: **11:06**
